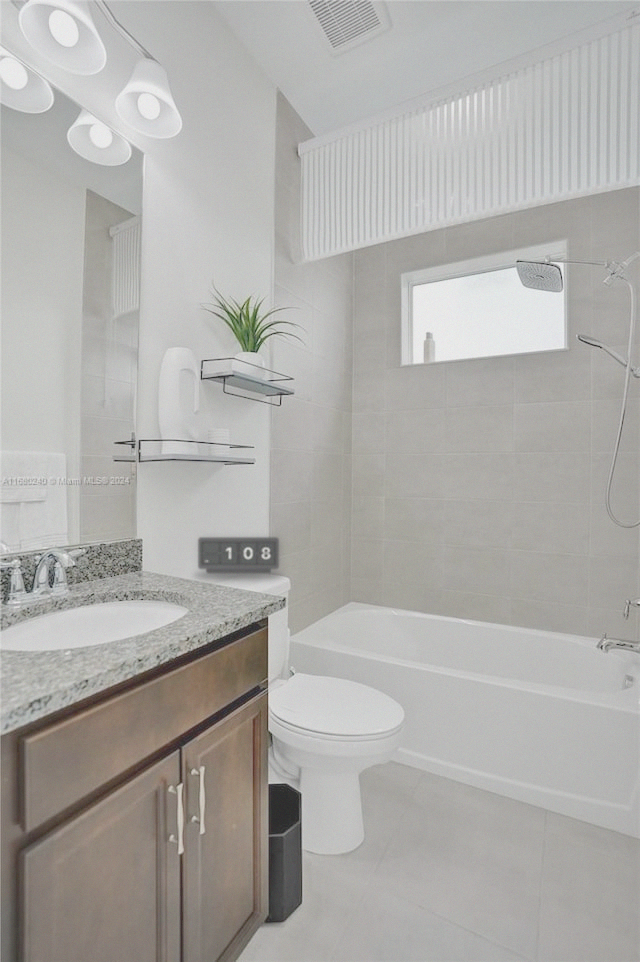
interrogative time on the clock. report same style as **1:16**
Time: **1:08**
